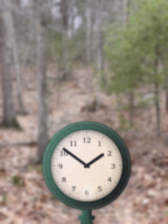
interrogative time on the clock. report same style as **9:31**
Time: **1:51**
